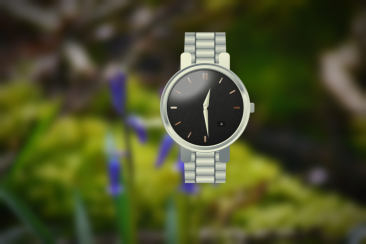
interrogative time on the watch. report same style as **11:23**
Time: **12:29**
